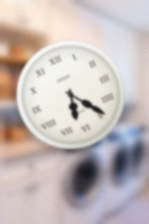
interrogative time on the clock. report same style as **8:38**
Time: **6:24**
